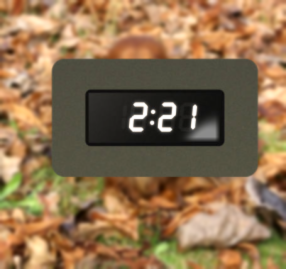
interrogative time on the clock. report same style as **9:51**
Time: **2:21**
